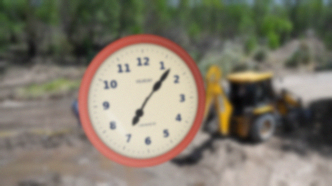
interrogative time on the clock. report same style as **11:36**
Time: **7:07**
